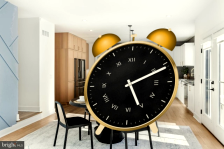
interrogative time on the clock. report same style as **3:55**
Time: **5:11**
